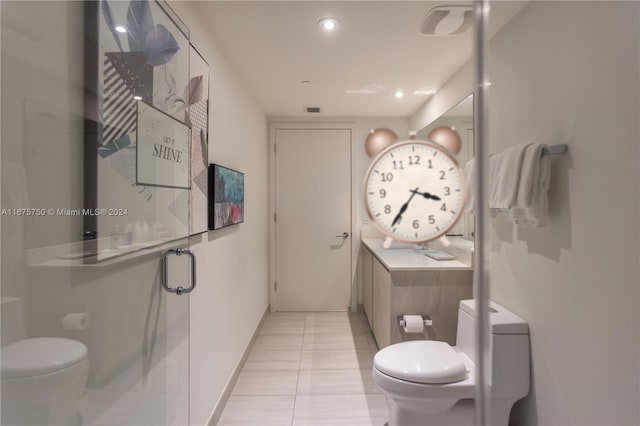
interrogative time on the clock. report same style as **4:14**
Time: **3:36**
